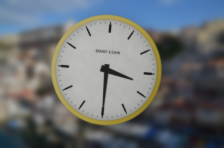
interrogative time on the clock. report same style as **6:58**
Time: **3:30**
